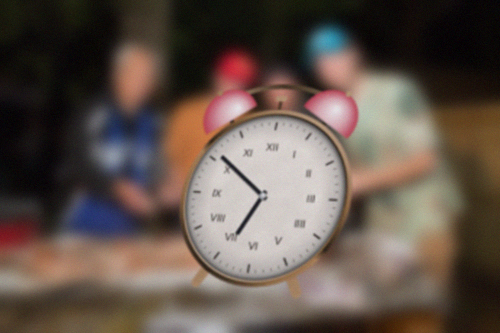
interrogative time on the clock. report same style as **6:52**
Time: **6:51**
